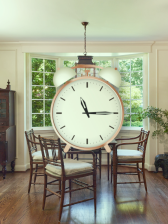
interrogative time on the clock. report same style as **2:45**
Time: **11:15**
